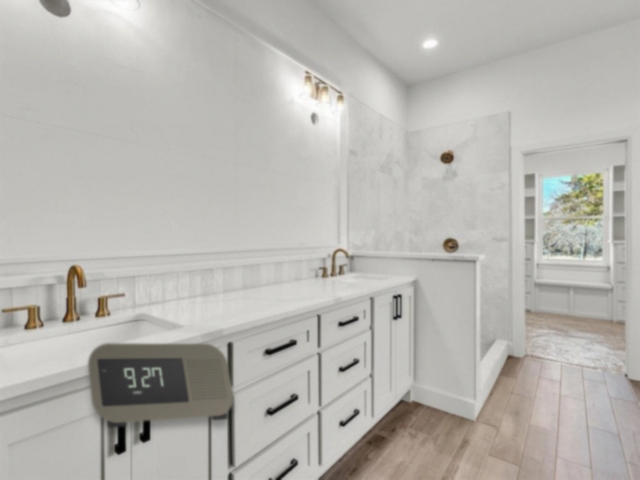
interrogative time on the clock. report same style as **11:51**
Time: **9:27**
